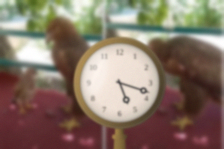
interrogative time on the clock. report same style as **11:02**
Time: **5:18**
